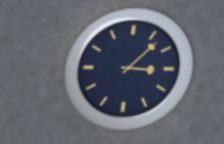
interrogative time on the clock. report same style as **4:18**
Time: **3:07**
